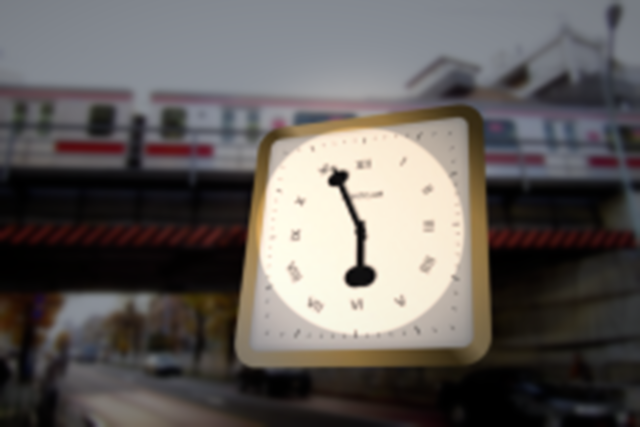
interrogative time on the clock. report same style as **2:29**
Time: **5:56**
